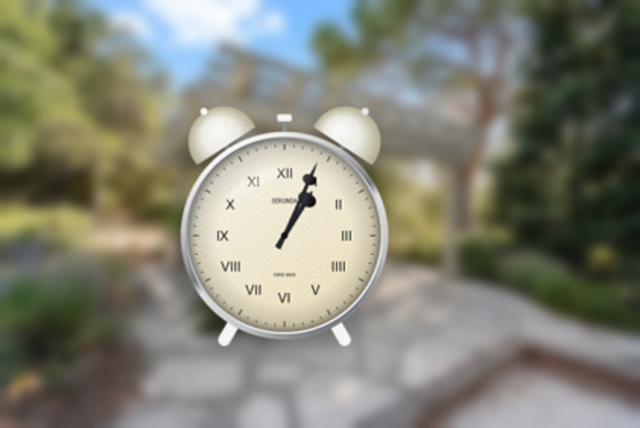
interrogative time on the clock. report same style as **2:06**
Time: **1:04**
